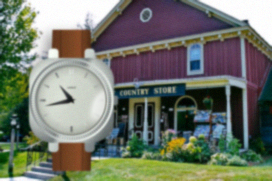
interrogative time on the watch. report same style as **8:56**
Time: **10:43**
